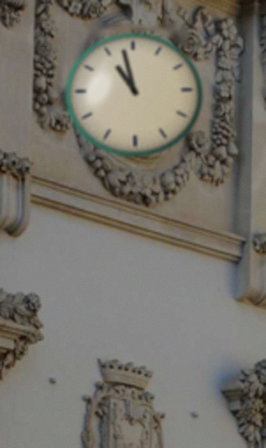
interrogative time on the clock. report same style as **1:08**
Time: **10:58**
